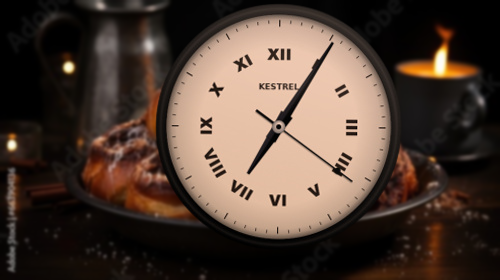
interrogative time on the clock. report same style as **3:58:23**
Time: **7:05:21**
